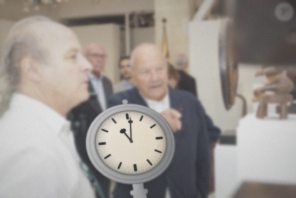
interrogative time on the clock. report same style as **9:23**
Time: **11:01**
